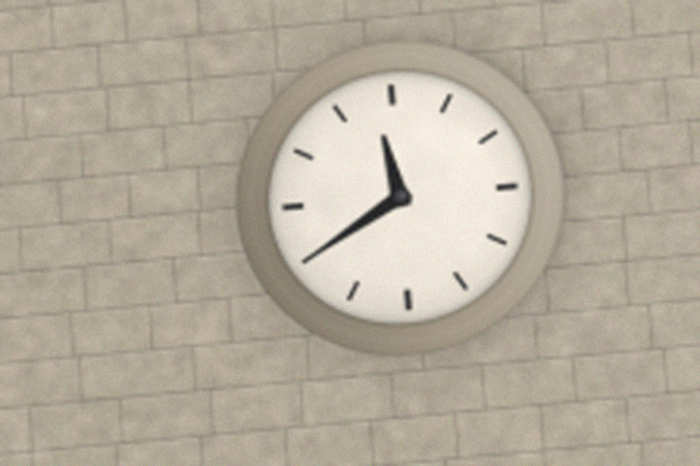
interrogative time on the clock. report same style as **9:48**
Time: **11:40**
